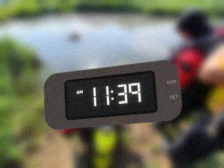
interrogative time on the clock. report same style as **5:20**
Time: **11:39**
